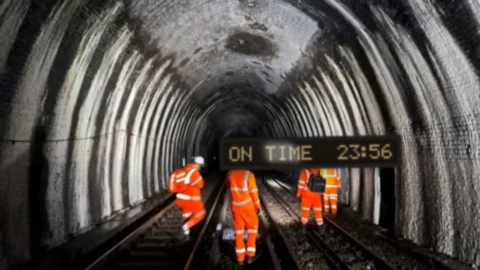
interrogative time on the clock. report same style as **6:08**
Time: **23:56**
